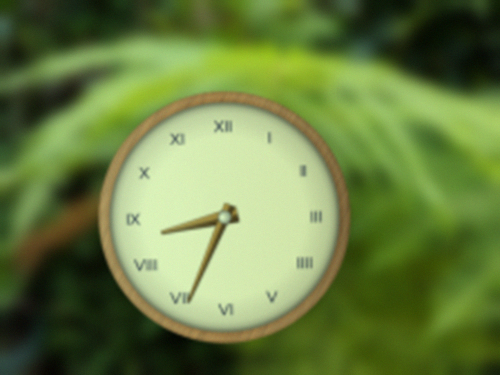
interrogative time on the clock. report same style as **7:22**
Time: **8:34**
